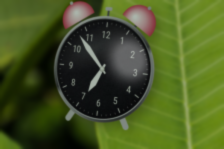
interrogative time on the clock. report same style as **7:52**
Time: **6:53**
